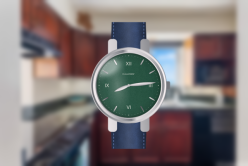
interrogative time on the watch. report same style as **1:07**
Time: **8:14**
